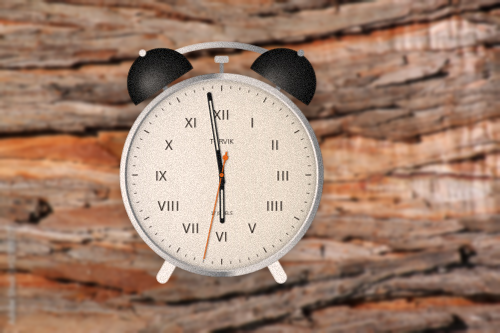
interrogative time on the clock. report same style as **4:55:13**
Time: **5:58:32**
